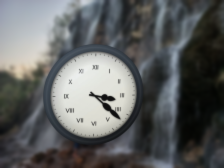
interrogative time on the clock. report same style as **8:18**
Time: **3:22**
